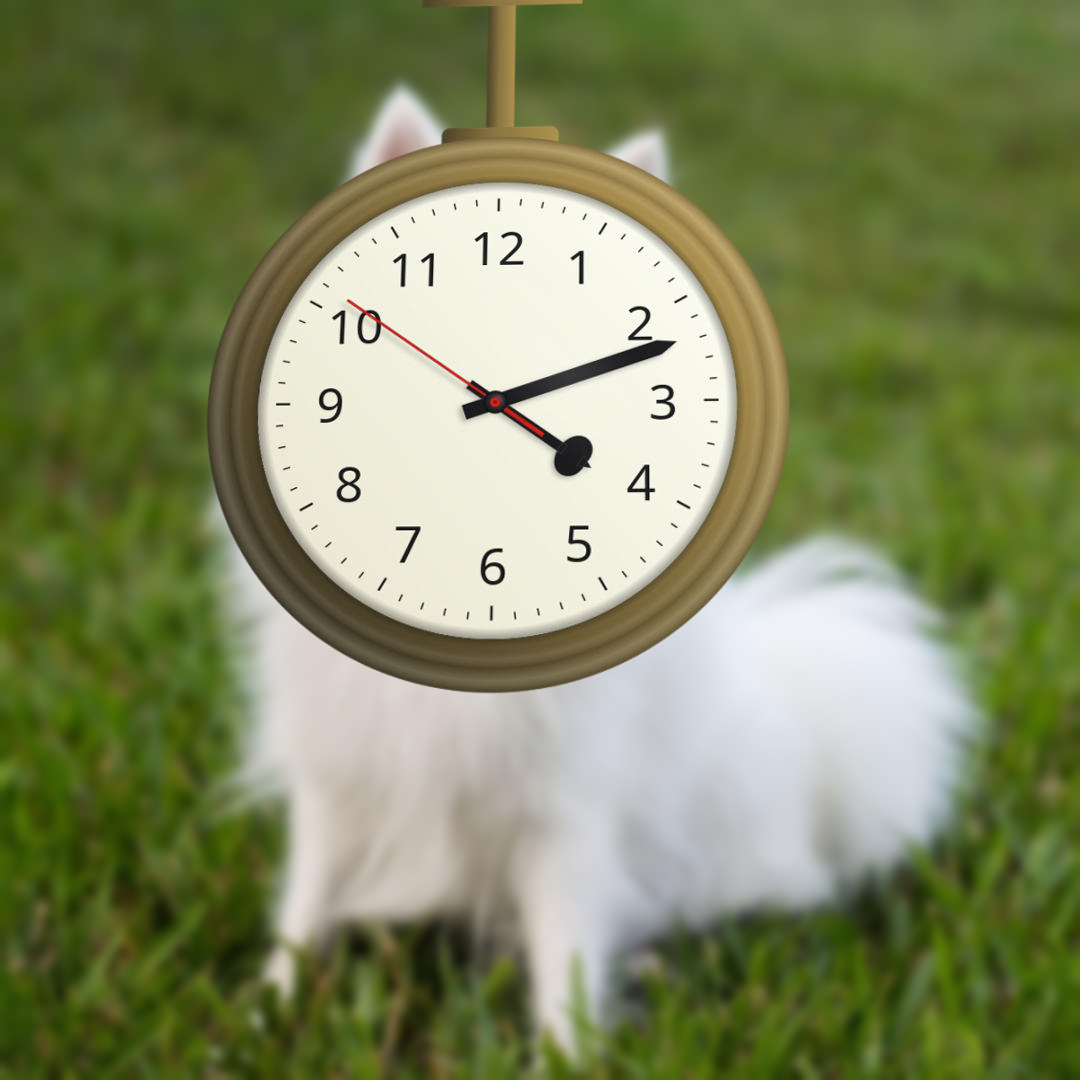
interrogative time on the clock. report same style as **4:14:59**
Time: **4:11:51**
